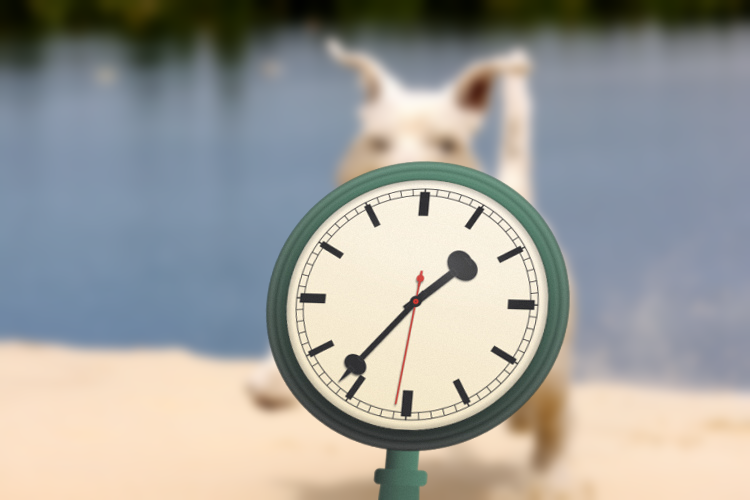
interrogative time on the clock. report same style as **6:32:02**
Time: **1:36:31**
